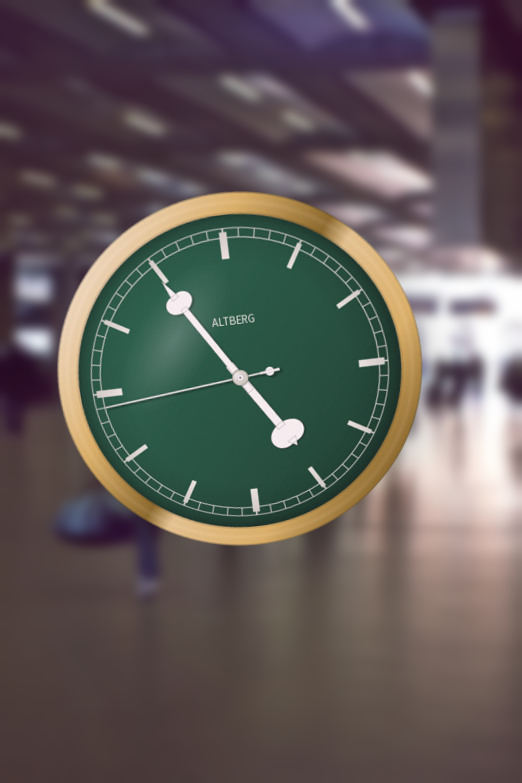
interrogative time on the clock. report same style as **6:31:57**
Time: **4:54:44**
